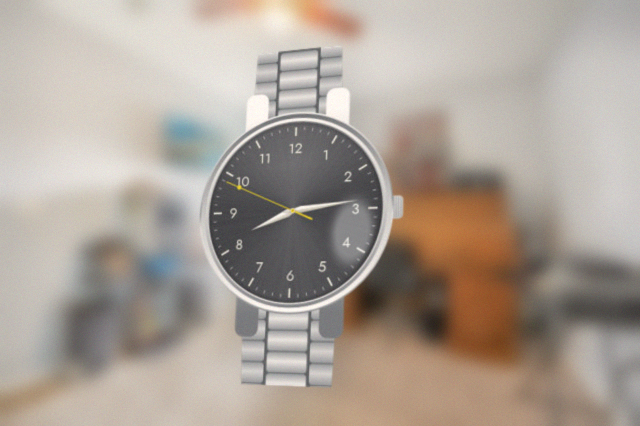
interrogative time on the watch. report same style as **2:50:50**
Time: **8:13:49**
